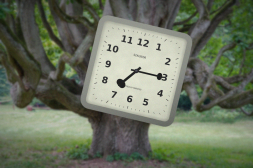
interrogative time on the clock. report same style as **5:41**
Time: **7:15**
